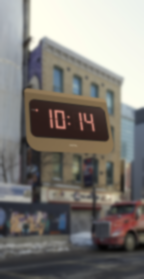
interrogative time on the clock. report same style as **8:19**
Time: **10:14**
